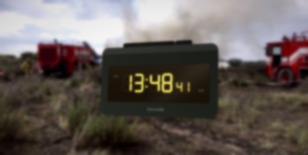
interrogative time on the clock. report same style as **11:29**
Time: **13:48**
